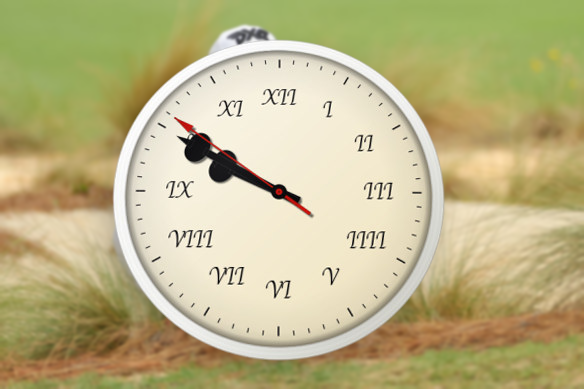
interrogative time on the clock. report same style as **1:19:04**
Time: **9:49:51**
